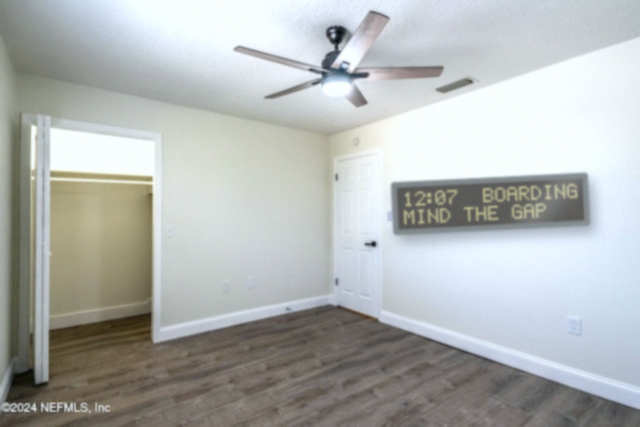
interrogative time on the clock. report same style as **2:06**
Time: **12:07**
